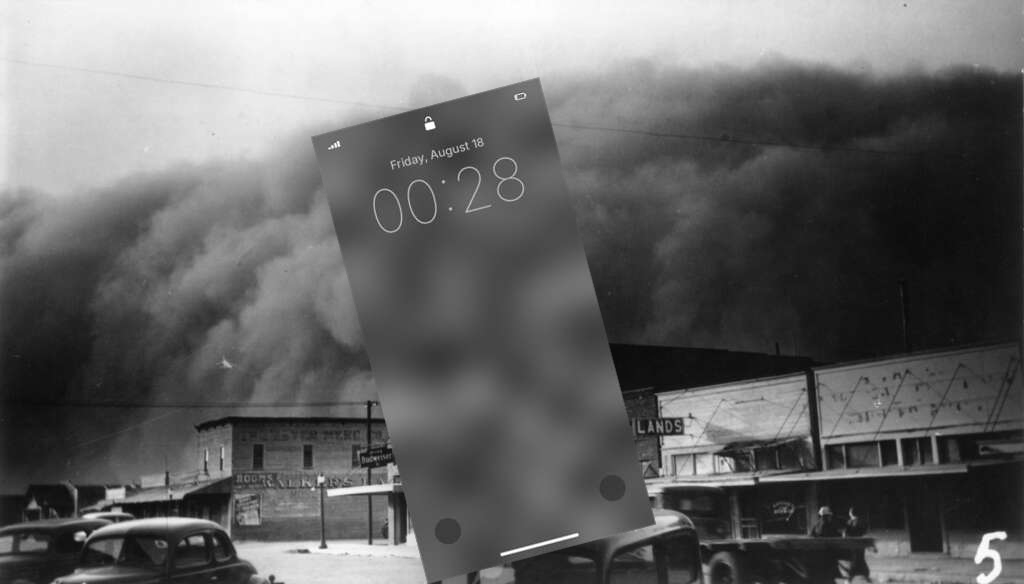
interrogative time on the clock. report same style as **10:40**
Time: **0:28**
